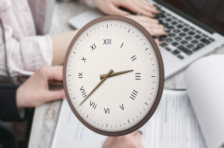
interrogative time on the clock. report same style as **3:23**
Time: **2:38**
